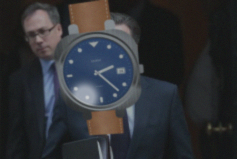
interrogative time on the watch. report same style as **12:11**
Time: **2:23**
